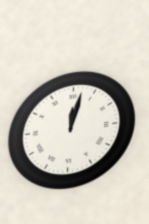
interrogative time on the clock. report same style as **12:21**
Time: **12:02**
